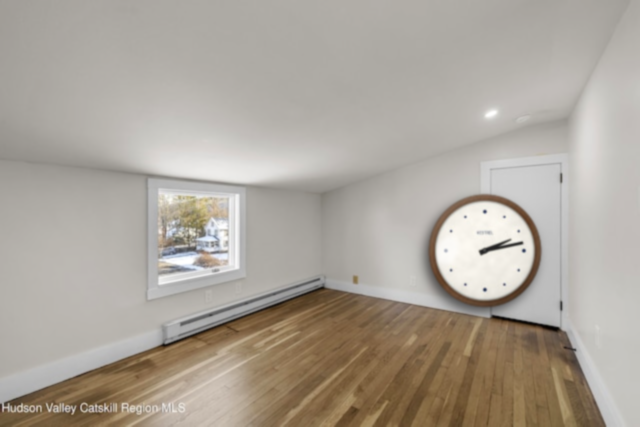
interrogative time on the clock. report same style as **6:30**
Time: **2:13**
